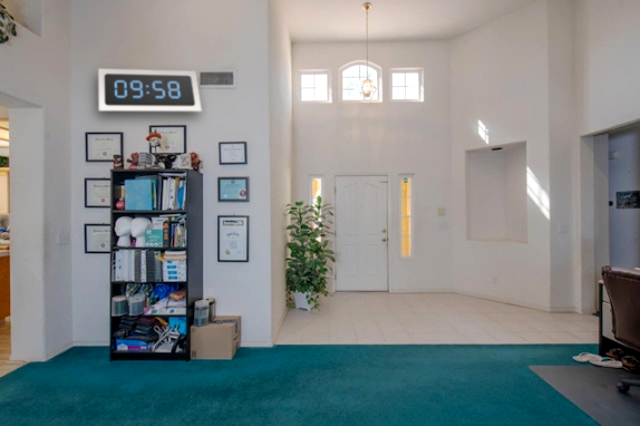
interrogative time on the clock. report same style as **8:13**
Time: **9:58**
